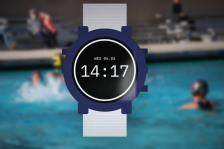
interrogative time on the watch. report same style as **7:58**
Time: **14:17**
